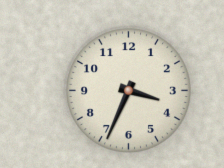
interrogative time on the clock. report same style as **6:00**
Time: **3:34**
